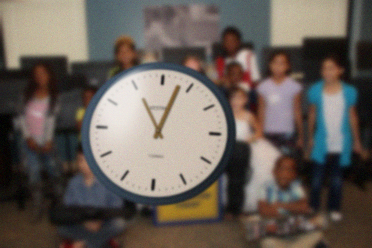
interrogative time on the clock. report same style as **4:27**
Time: **11:03**
